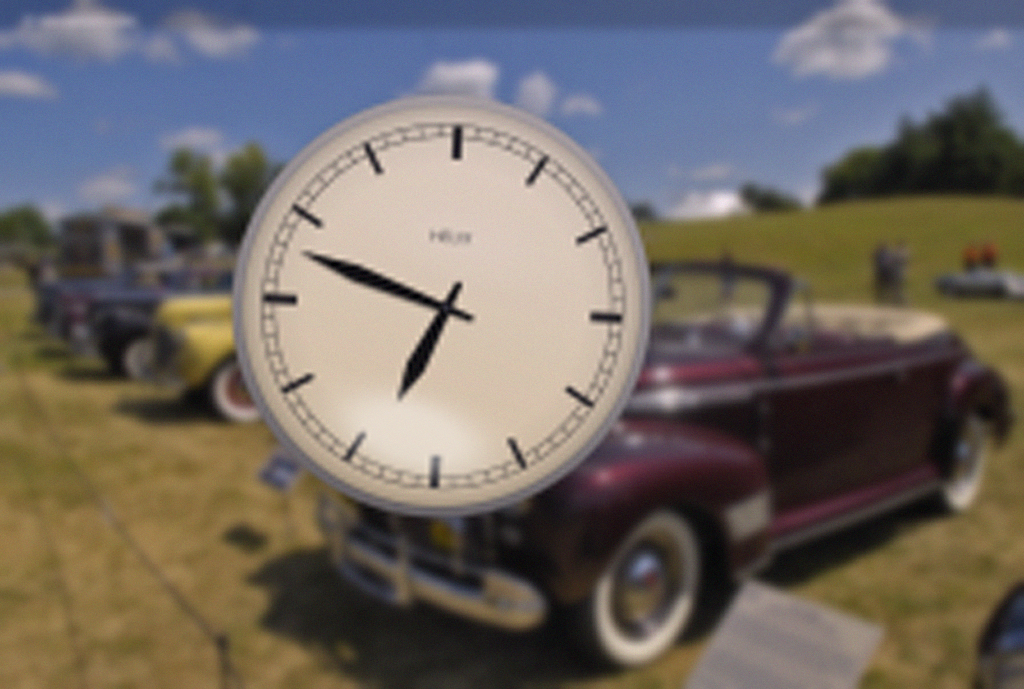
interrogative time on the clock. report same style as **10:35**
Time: **6:48**
